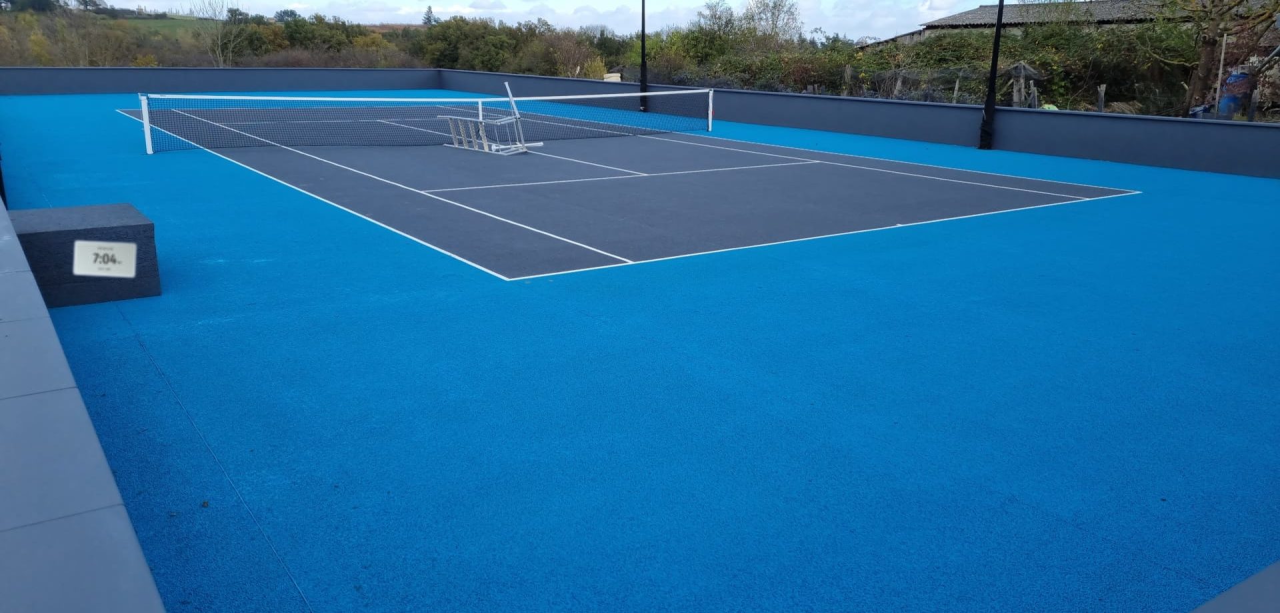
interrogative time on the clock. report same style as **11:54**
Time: **7:04**
